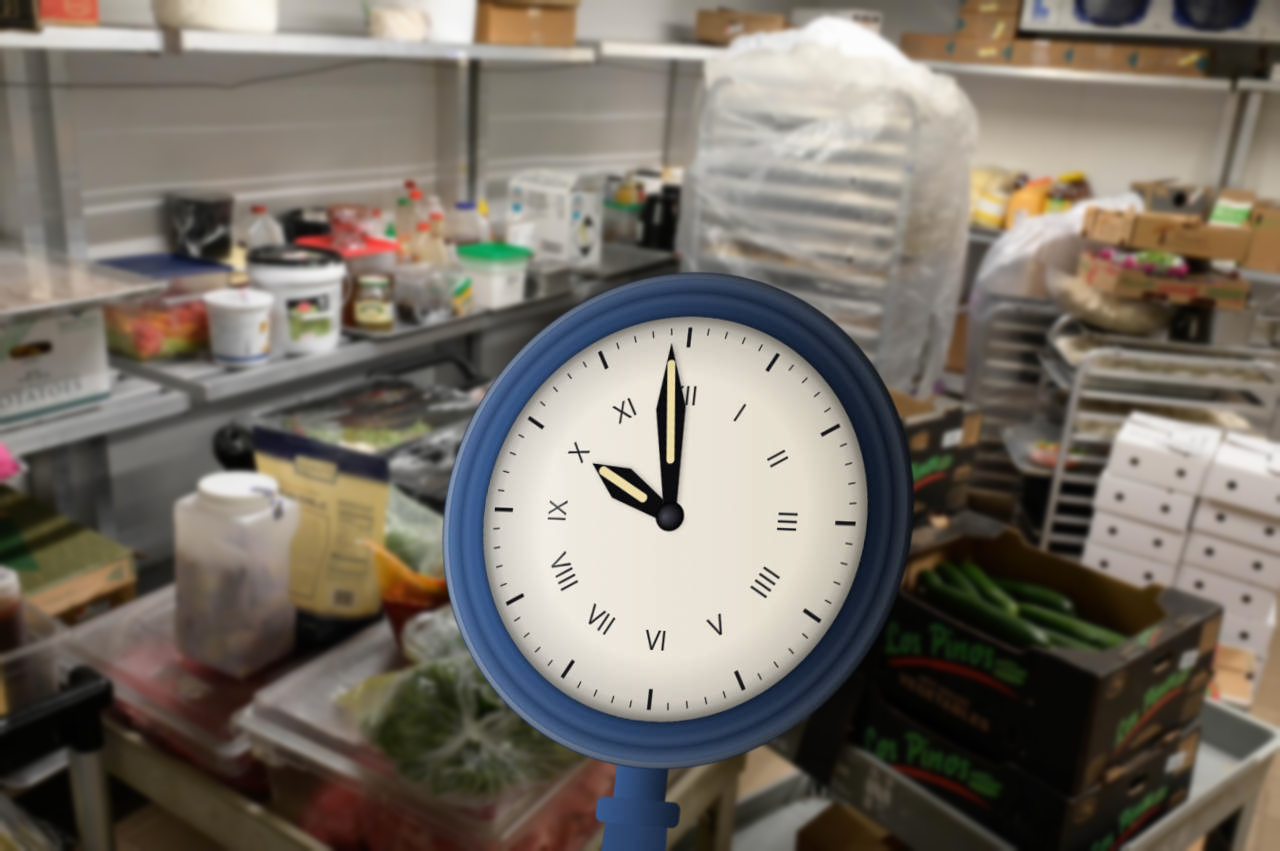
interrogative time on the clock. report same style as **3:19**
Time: **9:59**
